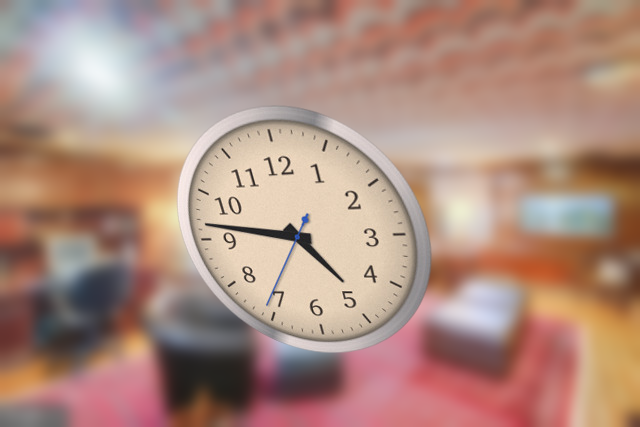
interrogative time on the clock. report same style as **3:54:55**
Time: **4:46:36**
